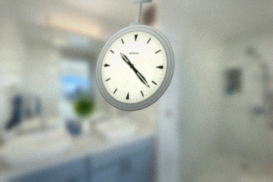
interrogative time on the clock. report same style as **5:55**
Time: **10:22**
